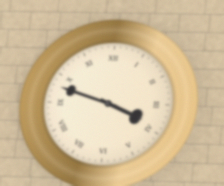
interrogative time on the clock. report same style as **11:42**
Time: **3:48**
